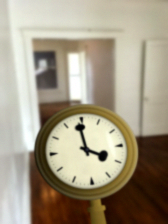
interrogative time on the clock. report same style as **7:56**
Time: **3:59**
